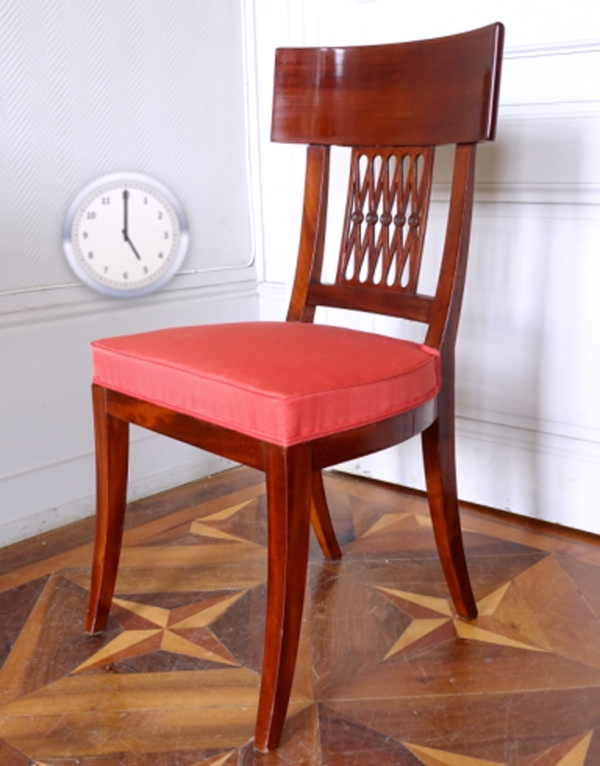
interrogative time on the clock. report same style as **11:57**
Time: **5:00**
